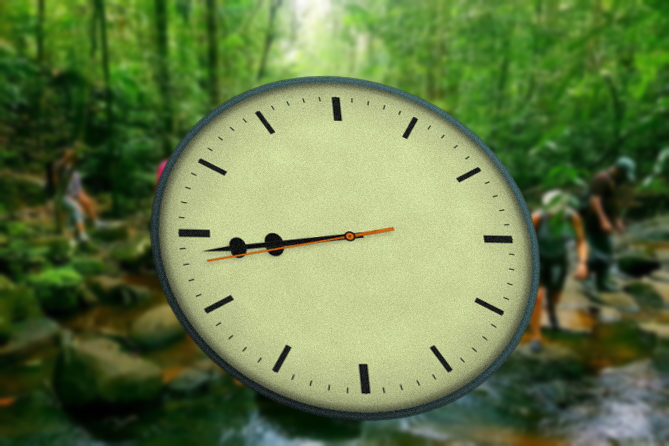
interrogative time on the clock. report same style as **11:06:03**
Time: **8:43:43**
